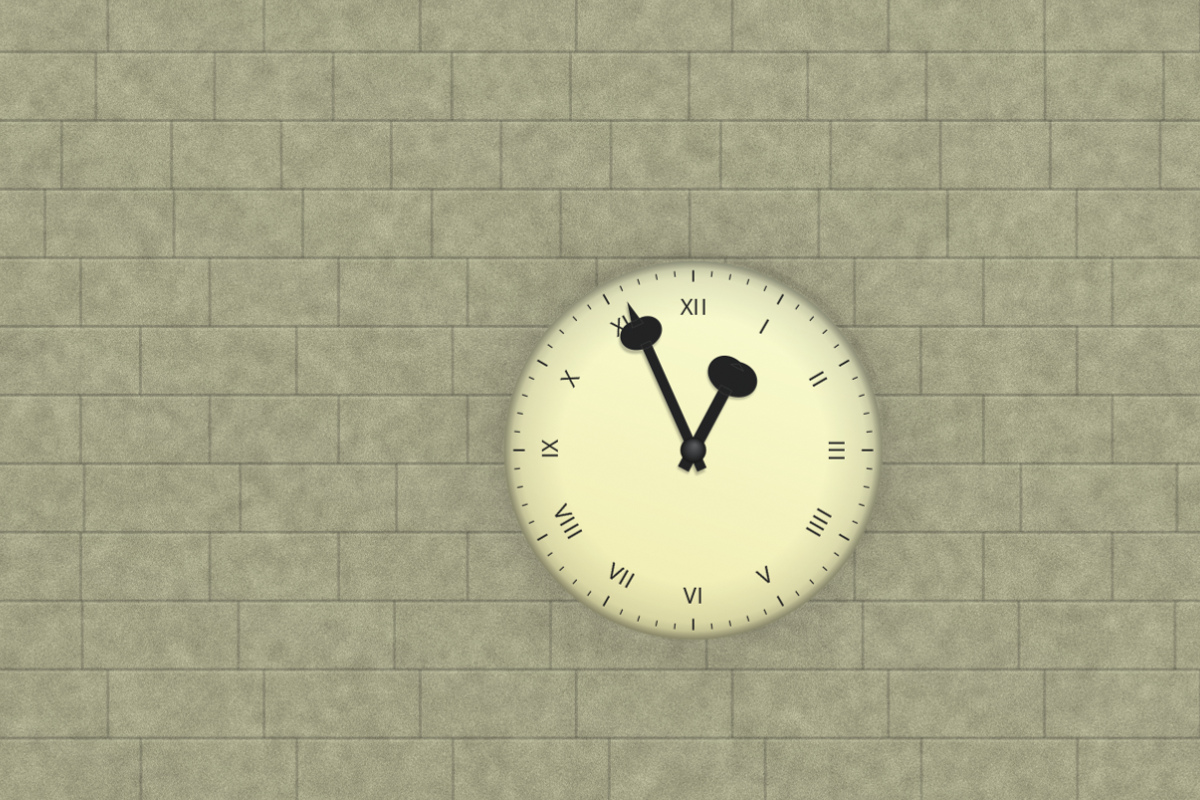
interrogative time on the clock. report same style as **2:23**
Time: **12:56**
